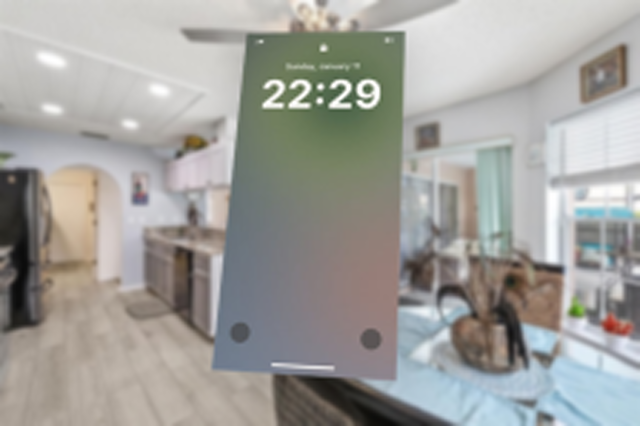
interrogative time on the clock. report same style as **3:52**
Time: **22:29**
